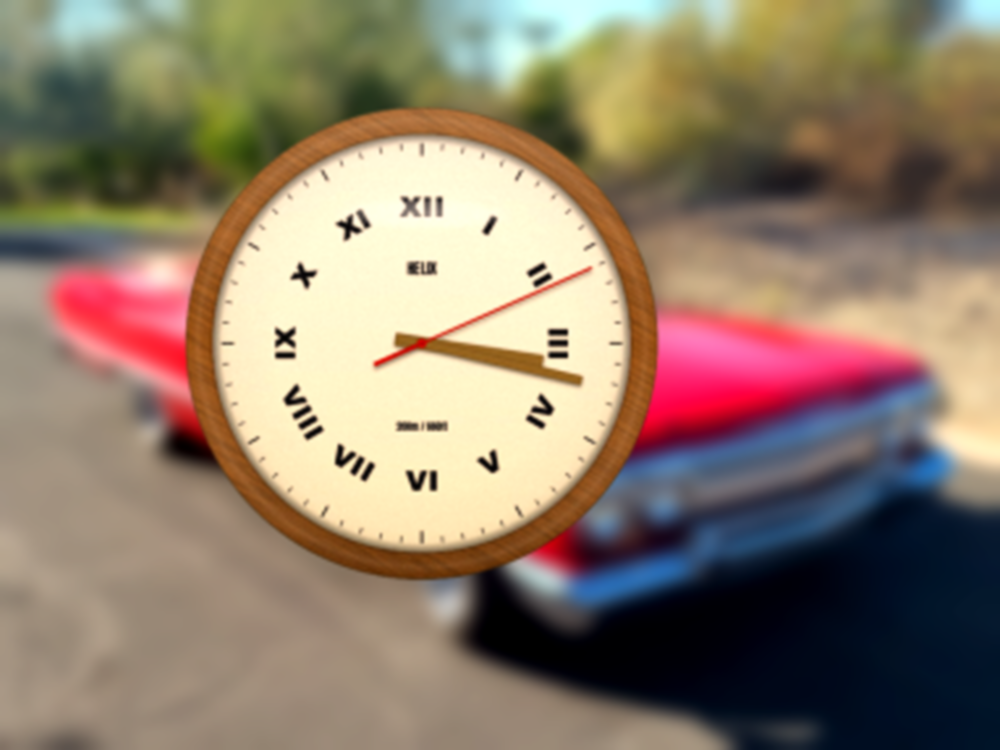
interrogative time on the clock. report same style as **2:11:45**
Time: **3:17:11**
